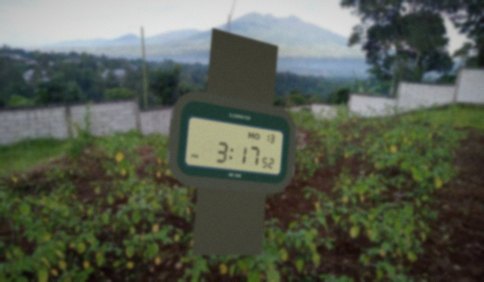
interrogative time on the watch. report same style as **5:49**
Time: **3:17**
